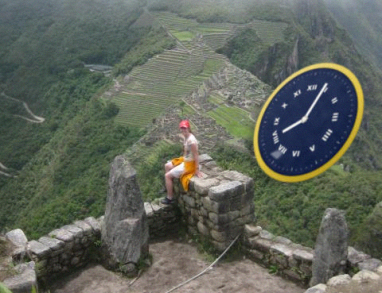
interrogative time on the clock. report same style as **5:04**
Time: **8:04**
